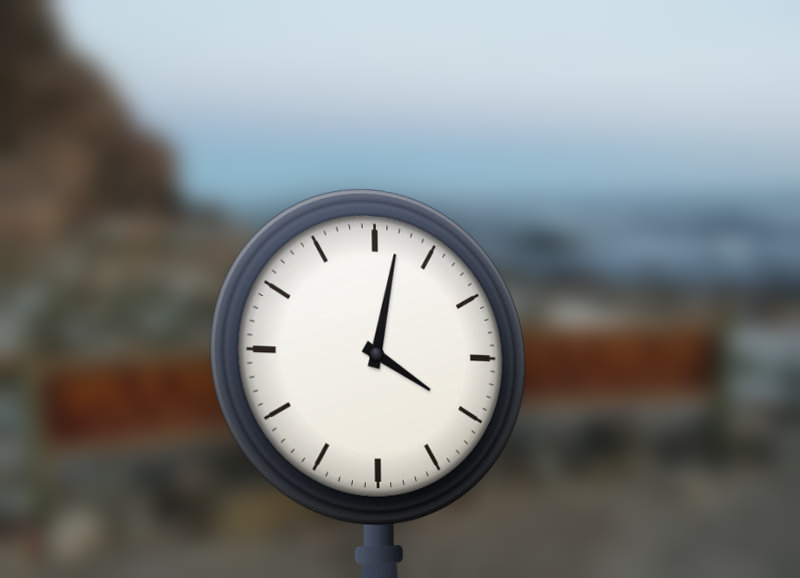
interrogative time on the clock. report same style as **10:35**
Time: **4:02**
